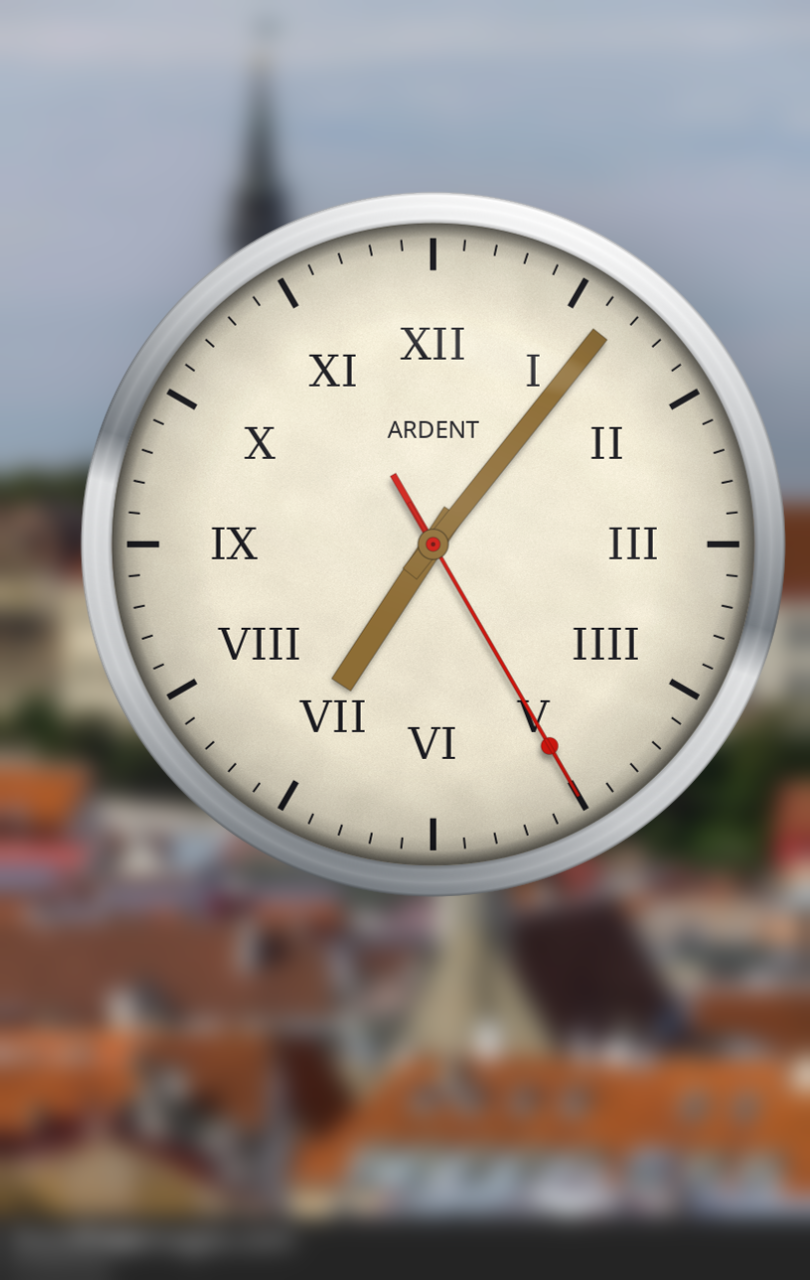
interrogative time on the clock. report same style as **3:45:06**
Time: **7:06:25**
